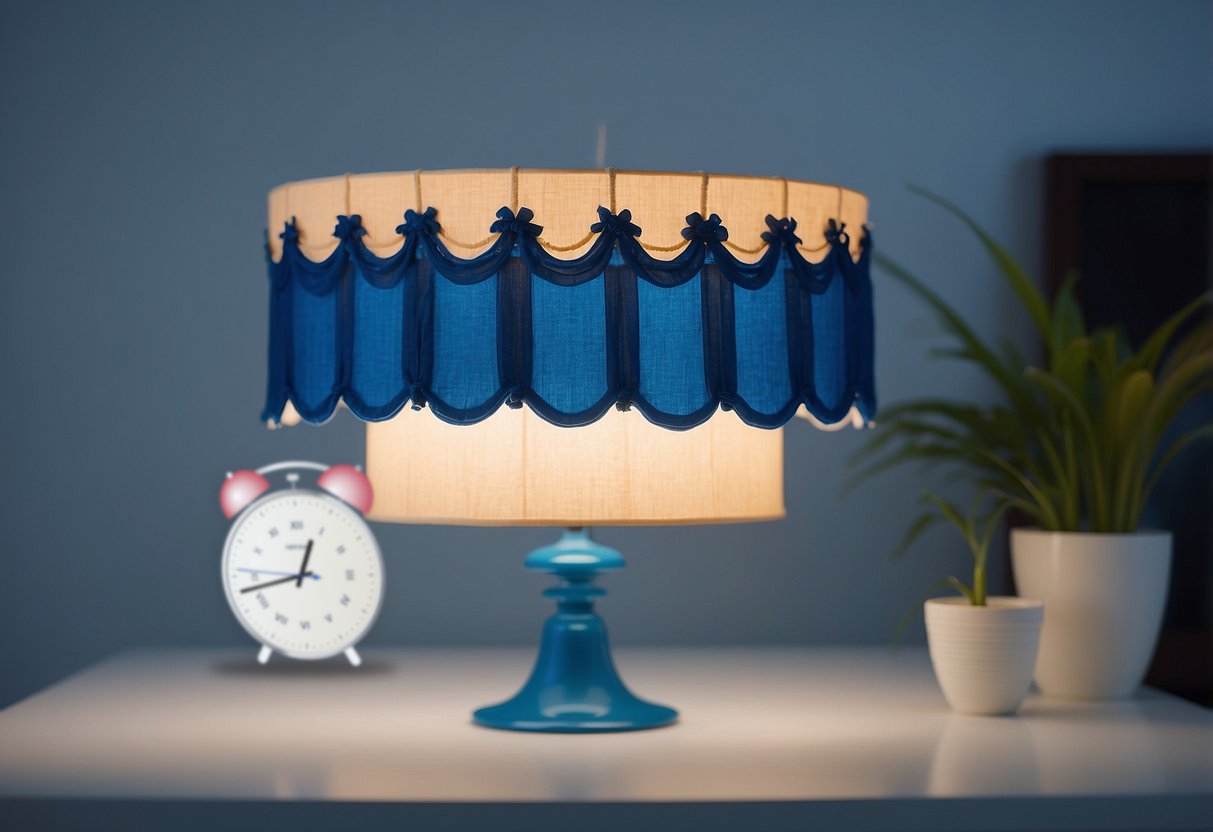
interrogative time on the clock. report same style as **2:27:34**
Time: **12:42:46**
